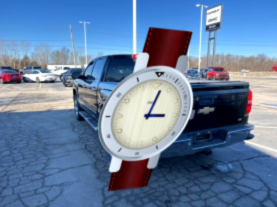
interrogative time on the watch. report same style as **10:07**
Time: **3:02**
